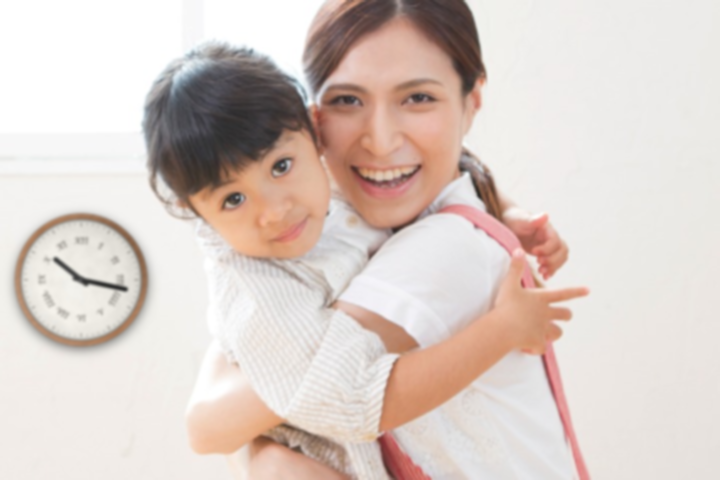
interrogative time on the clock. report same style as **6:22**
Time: **10:17**
